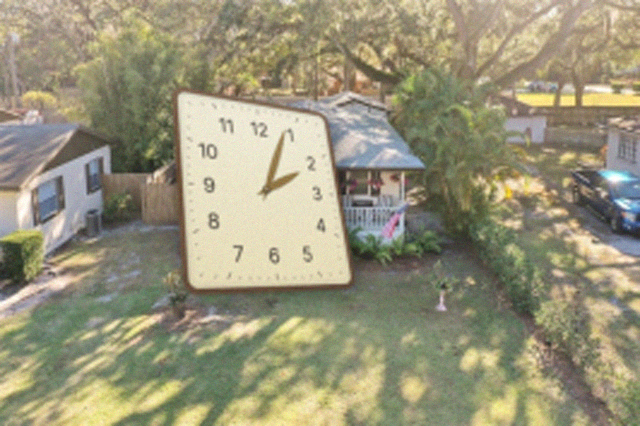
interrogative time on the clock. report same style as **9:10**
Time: **2:04**
